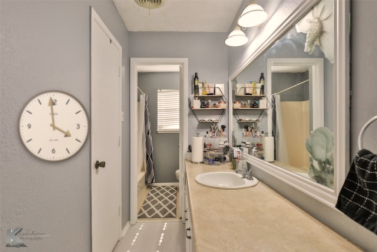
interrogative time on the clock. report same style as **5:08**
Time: **3:59**
